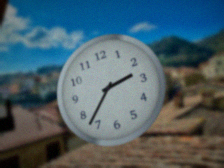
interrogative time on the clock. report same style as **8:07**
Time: **2:37**
